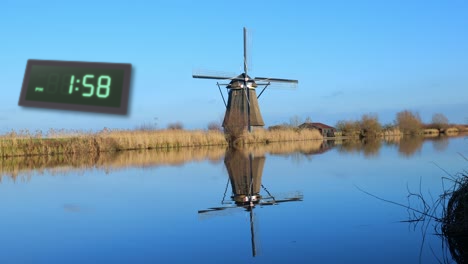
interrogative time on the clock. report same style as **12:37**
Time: **1:58**
